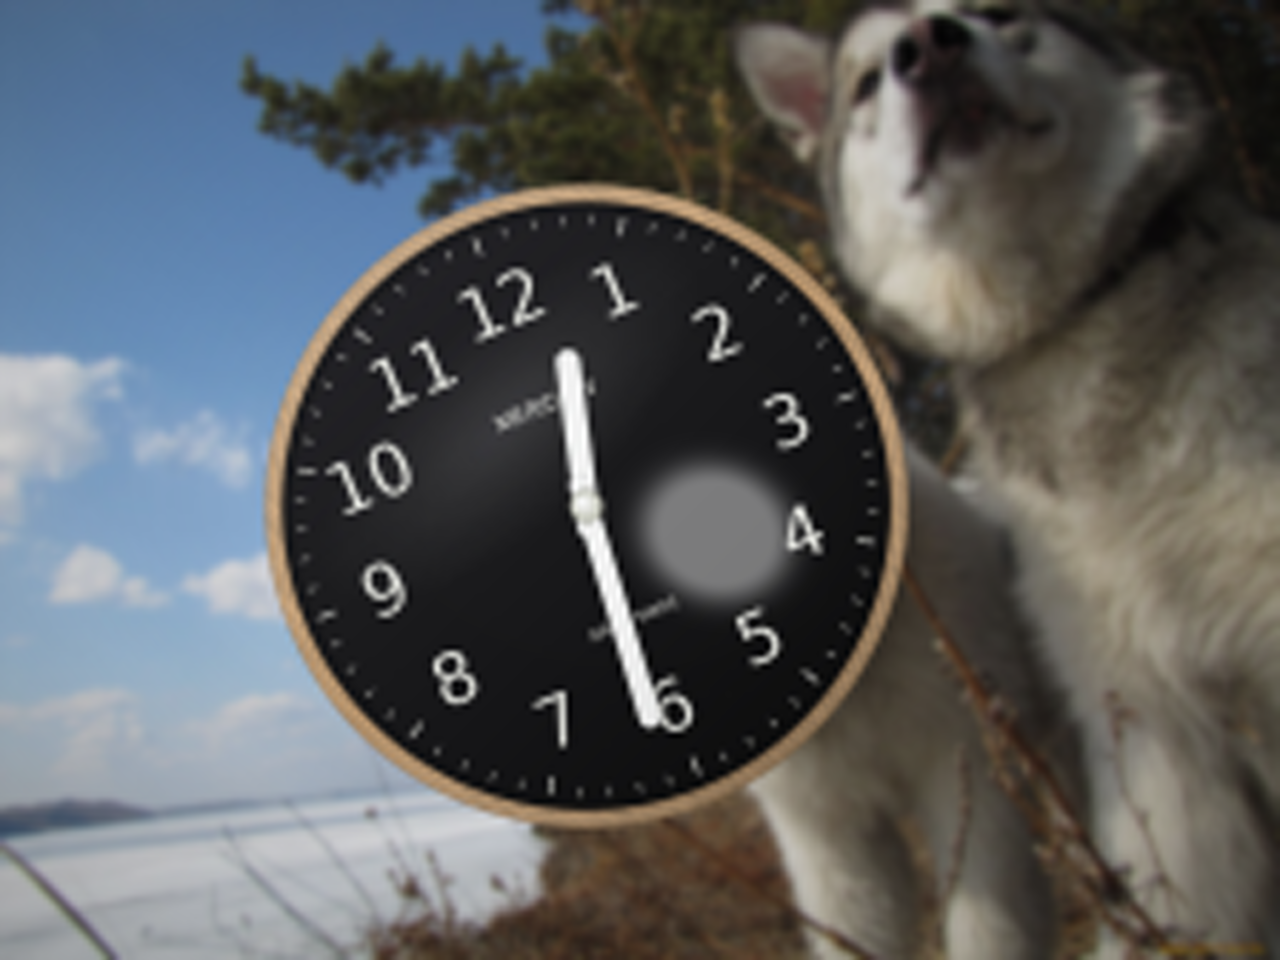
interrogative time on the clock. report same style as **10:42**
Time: **12:31**
